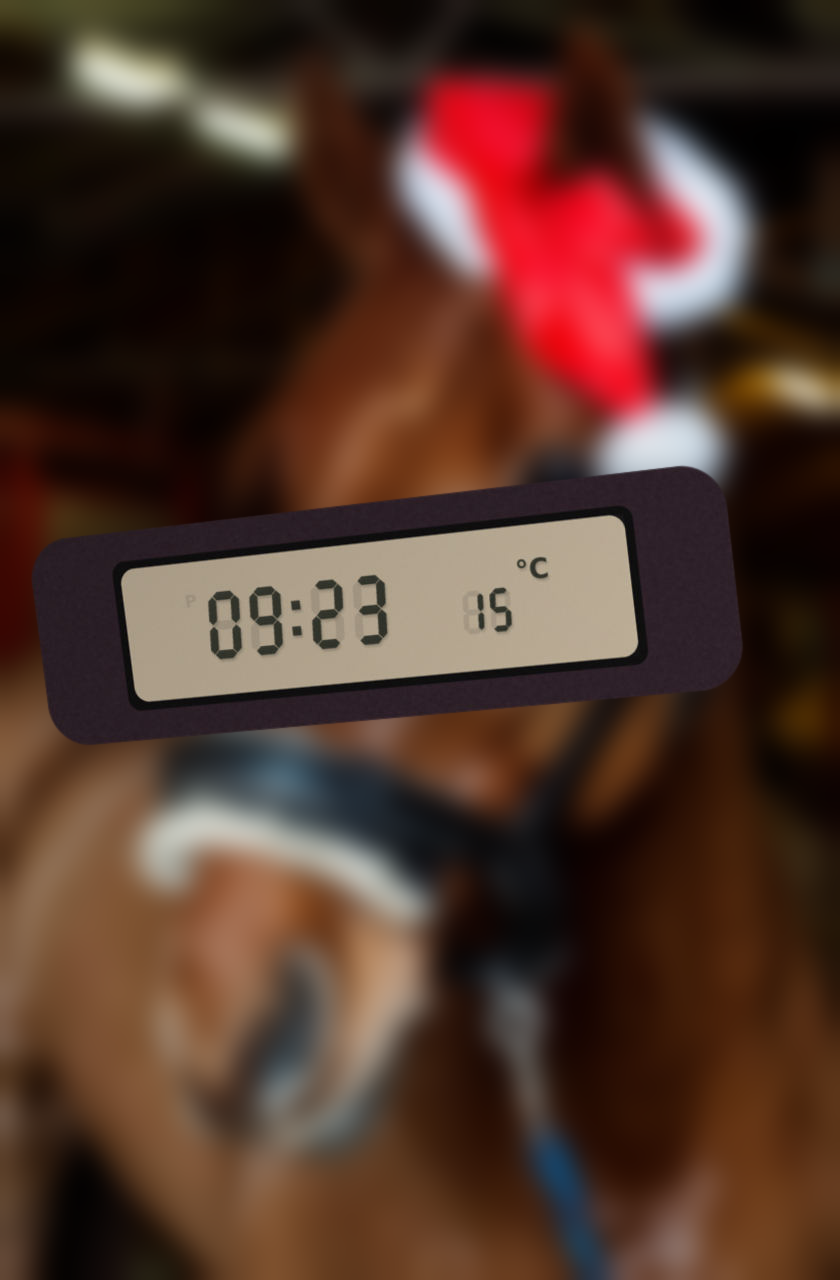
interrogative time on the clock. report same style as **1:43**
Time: **9:23**
